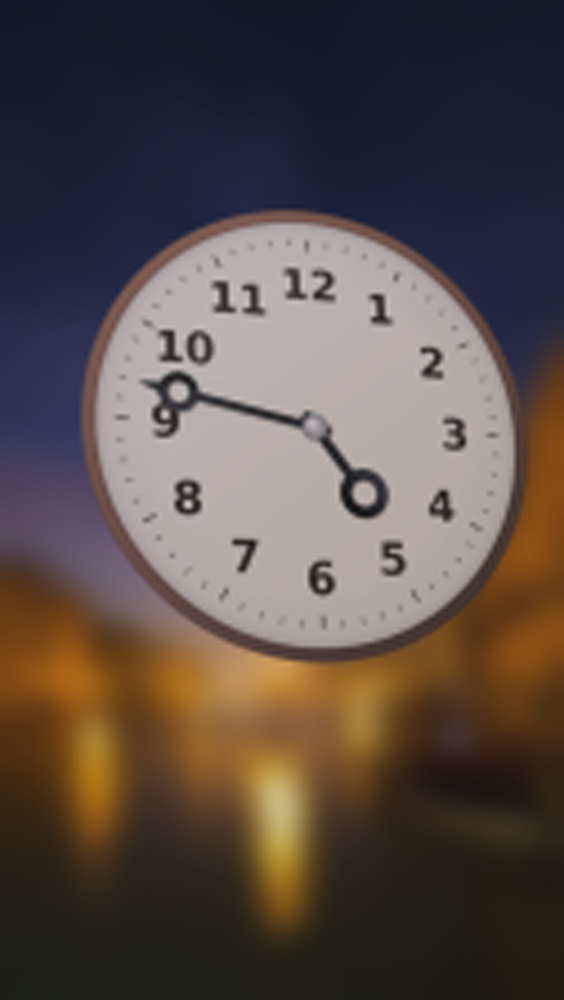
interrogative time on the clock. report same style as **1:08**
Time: **4:47**
